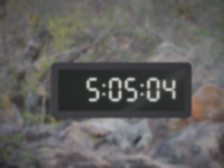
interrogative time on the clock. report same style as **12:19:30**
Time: **5:05:04**
